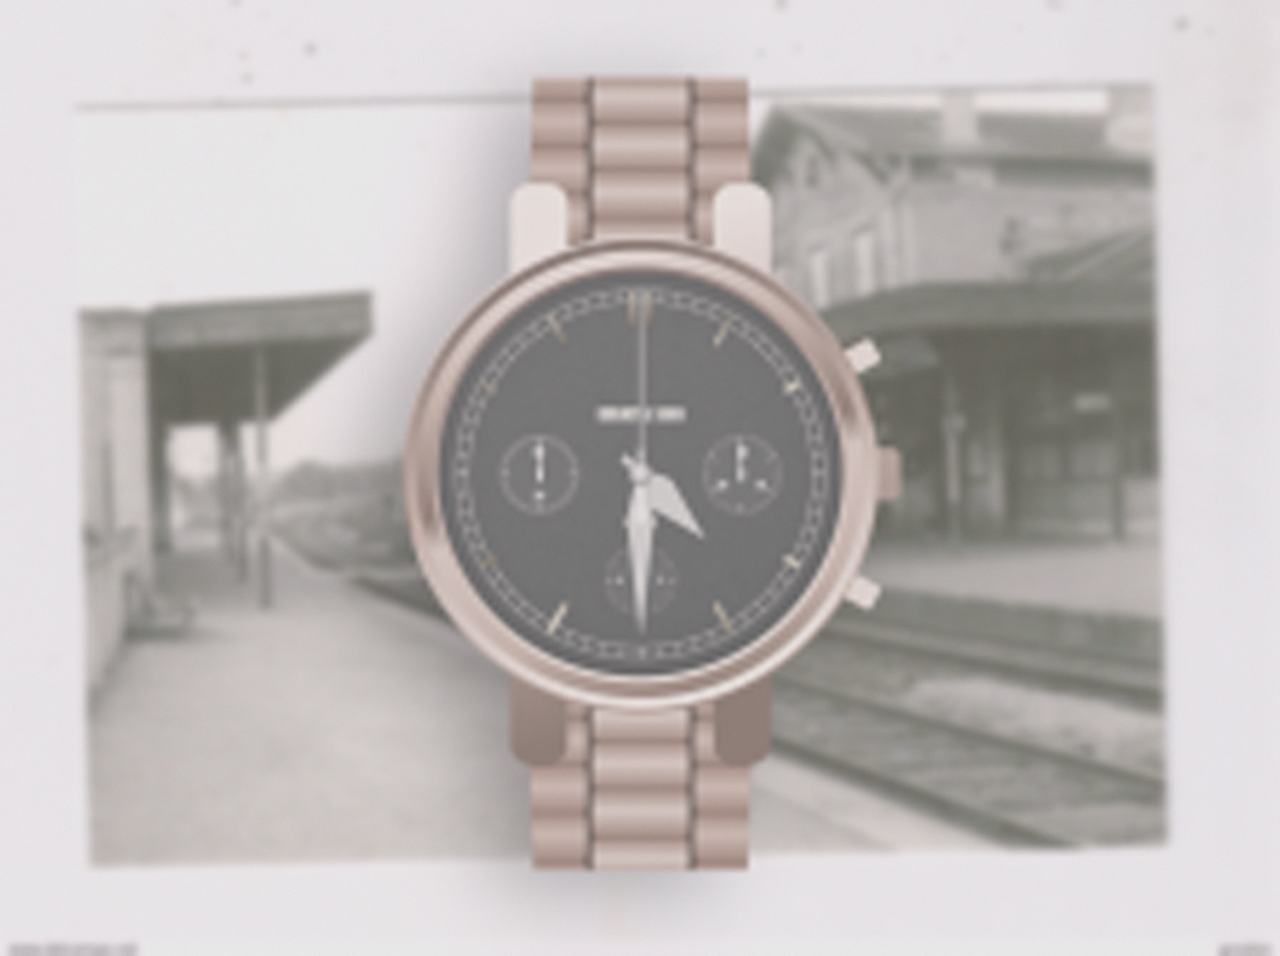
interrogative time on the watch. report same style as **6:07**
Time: **4:30**
